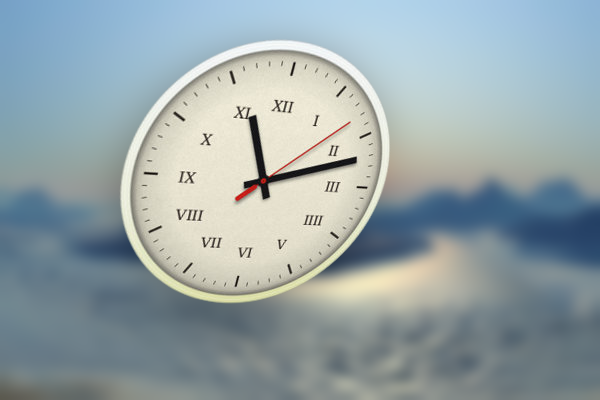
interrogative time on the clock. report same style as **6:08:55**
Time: **11:12:08**
